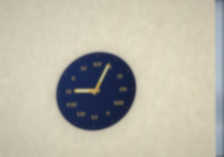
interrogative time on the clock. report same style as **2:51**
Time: **9:04**
